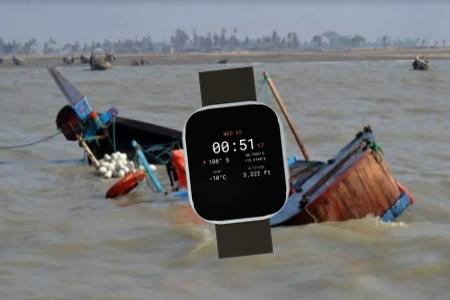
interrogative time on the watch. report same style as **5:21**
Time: **0:51**
